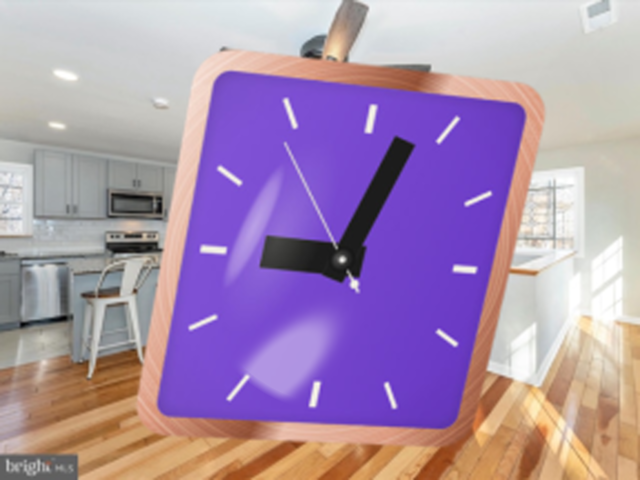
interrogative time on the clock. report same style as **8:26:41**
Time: **9:02:54**
